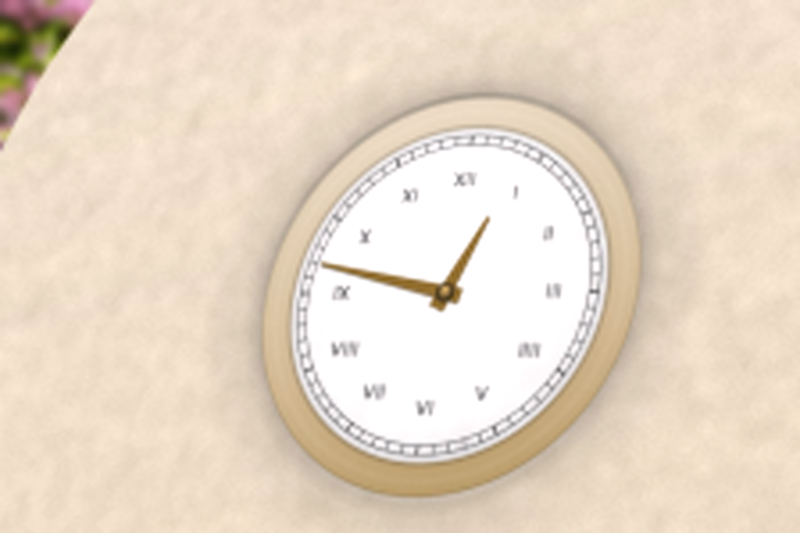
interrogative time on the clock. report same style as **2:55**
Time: **12:47**
